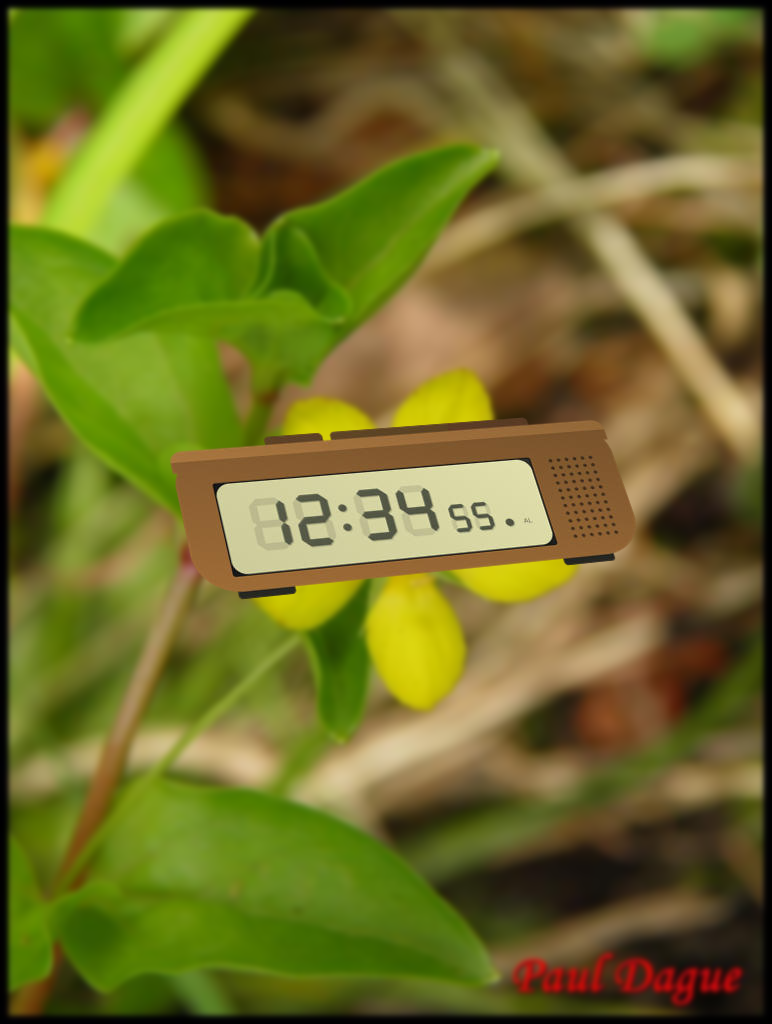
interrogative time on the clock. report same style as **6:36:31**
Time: **12:34:55**
